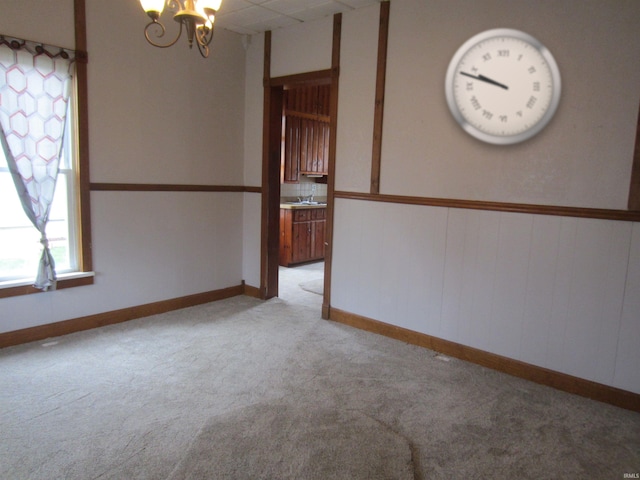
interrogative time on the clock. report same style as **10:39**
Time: **9:48**
